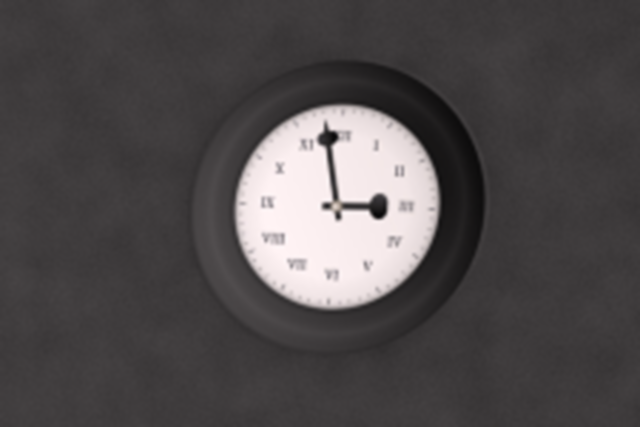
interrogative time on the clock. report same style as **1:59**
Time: **2:58**
